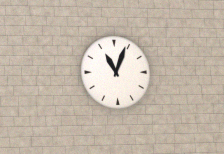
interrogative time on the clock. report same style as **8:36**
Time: **11:04**
